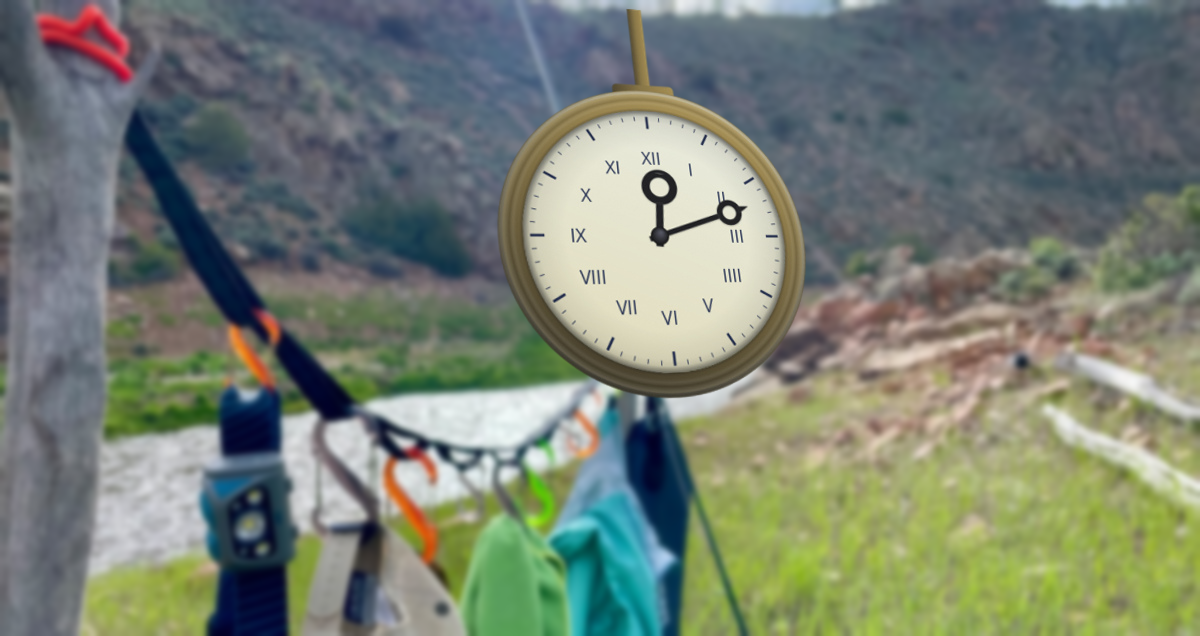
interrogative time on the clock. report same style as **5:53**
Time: **12:12**
